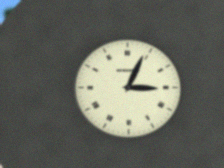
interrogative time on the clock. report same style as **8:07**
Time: **3:04**
